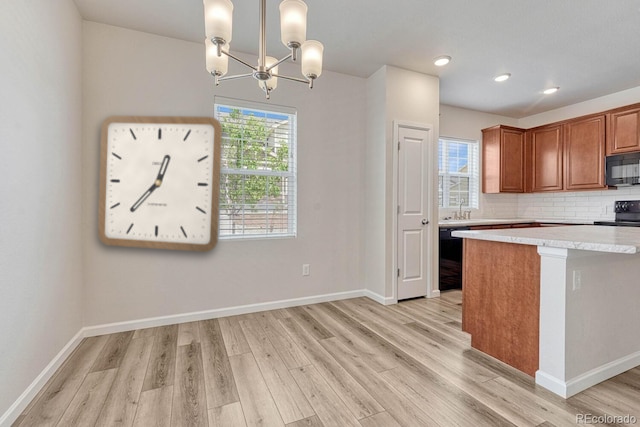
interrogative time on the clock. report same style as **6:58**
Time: **12:37**
